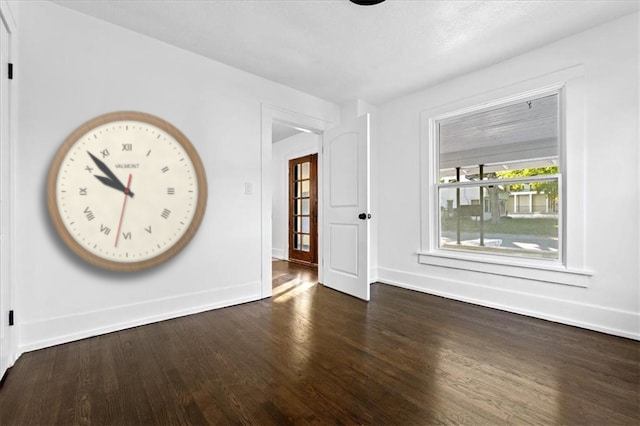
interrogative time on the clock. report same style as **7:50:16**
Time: **9:52:32**
